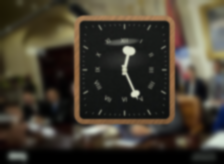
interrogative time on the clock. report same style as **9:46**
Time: **12:26**
